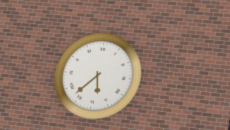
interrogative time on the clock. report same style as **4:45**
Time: **5:37**
